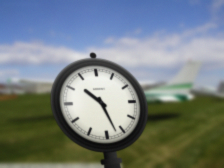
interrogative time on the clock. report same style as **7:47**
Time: **10:27**
